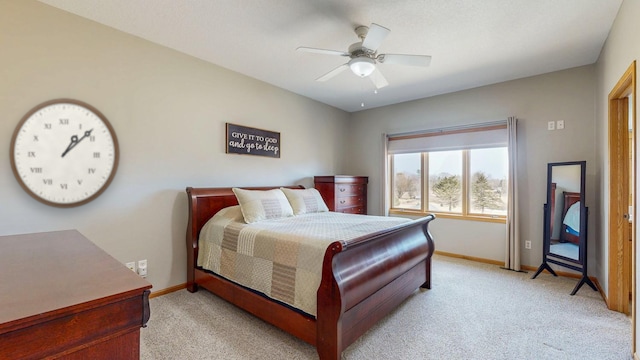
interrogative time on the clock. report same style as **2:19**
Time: **1:08**
